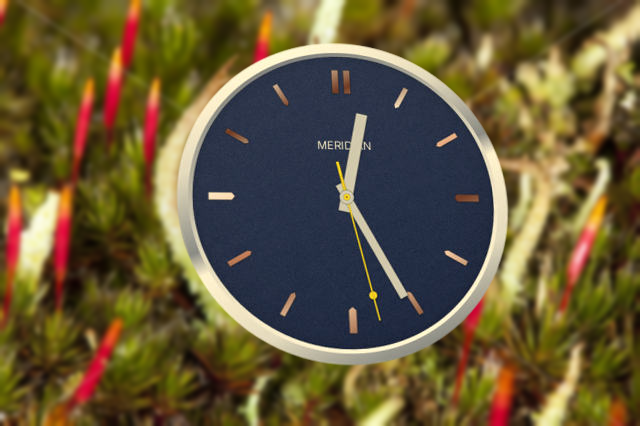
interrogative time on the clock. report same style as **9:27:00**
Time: **12:25:28**
